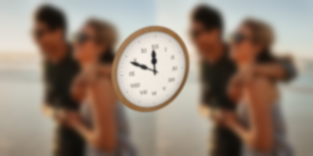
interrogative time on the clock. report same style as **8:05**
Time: **11:49**
